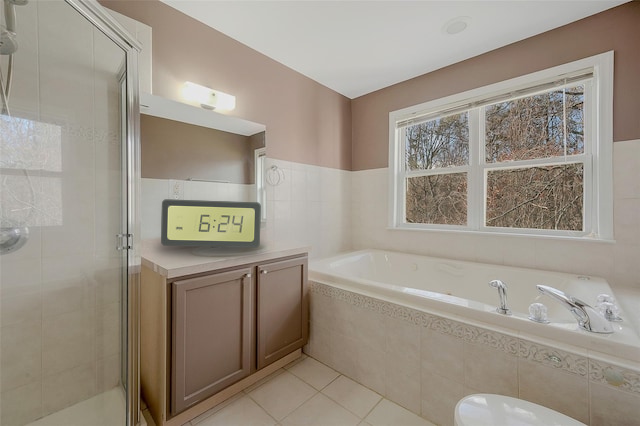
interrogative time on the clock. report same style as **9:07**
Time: **6:24**
